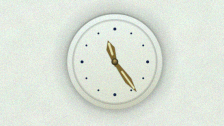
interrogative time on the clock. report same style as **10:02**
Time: **11:24**
